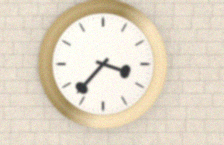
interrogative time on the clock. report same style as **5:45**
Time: **3:37**
